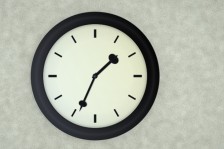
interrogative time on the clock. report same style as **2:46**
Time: **1:34**
